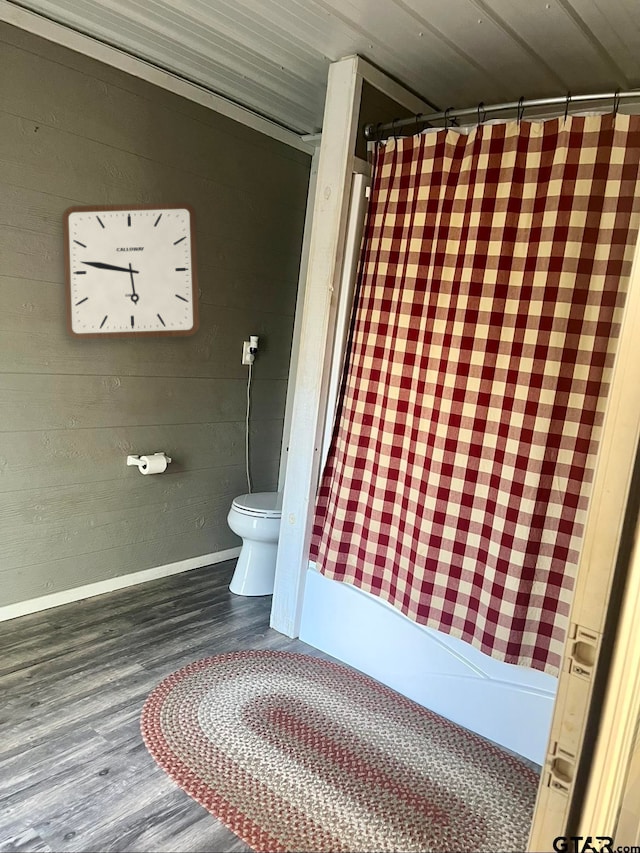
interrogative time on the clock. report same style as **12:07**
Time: **5:47**
